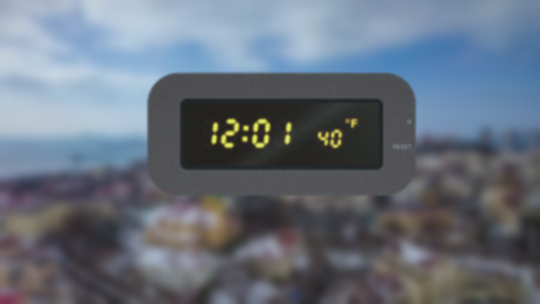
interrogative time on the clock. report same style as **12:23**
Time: **12:01**
